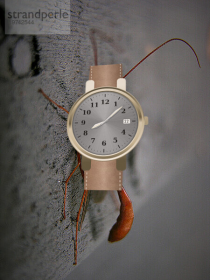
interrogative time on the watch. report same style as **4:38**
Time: **8:08**
